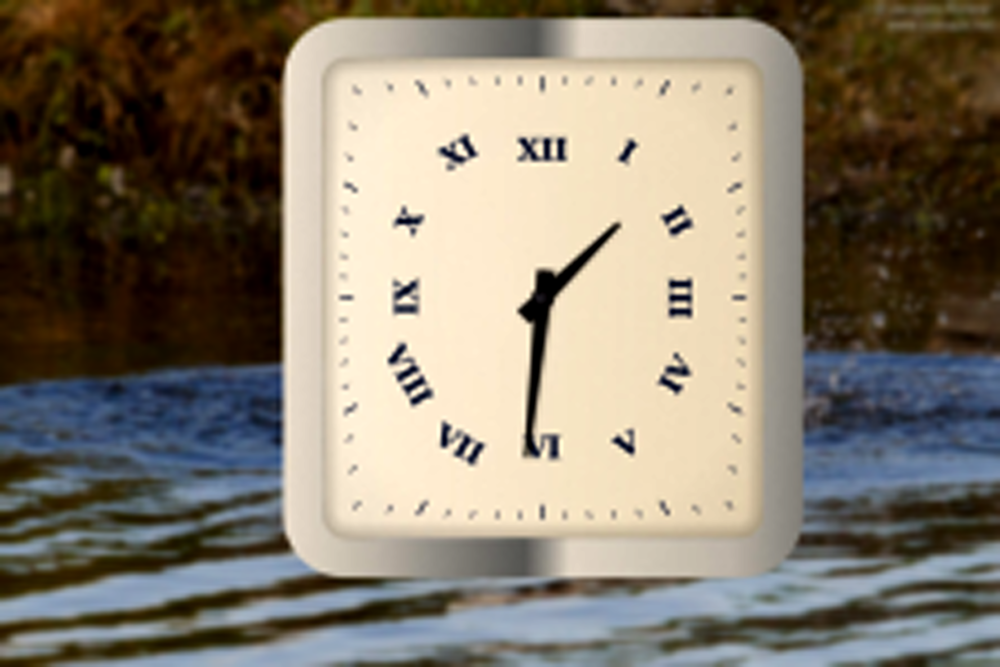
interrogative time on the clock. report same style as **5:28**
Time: **1:31**
